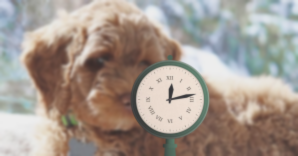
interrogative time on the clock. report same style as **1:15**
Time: **12:13**
